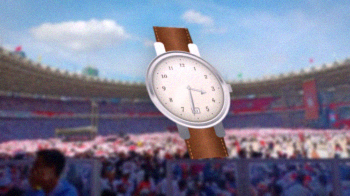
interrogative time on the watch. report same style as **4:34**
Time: **3:31**
